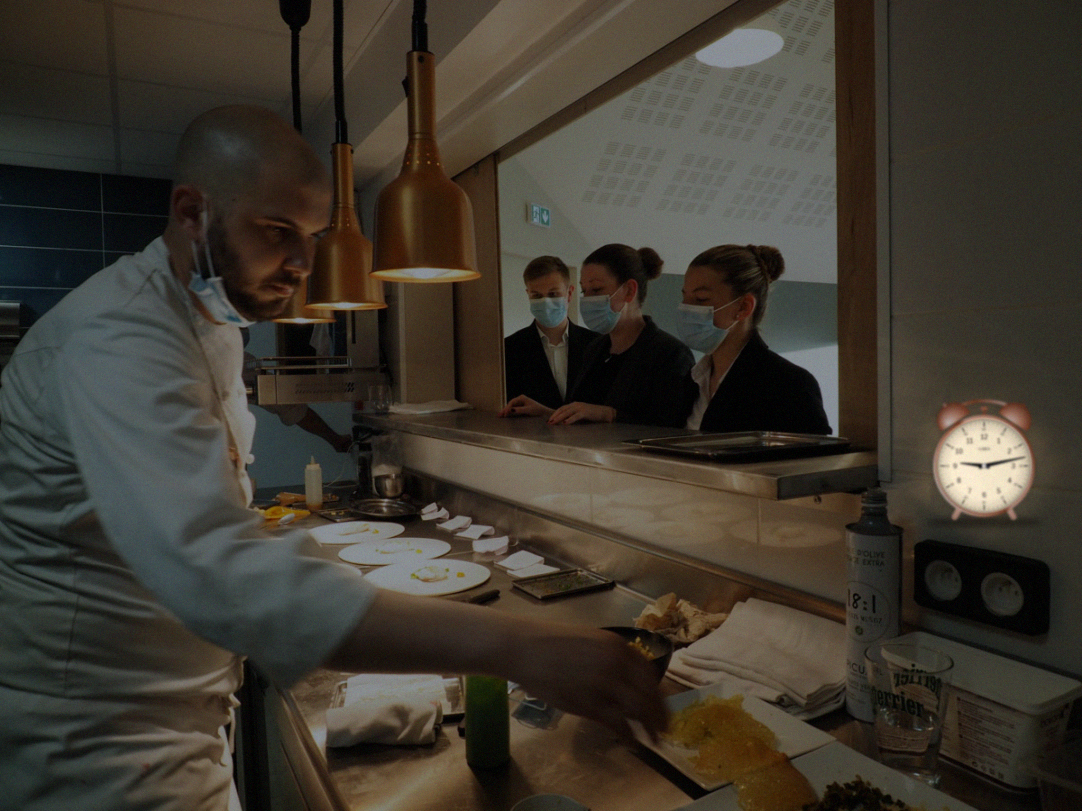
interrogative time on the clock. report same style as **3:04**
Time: **9:13**
